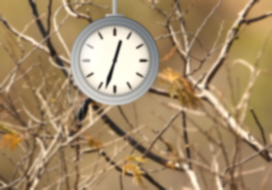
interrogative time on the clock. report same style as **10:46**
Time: **12:33**
